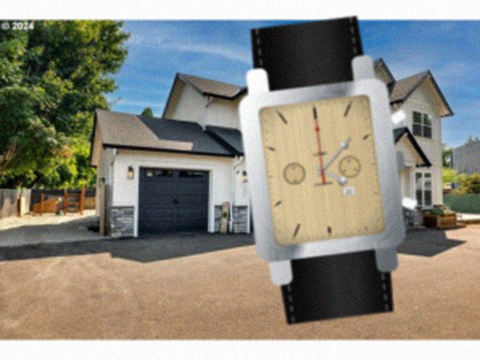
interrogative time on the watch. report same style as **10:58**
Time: **4:08**
